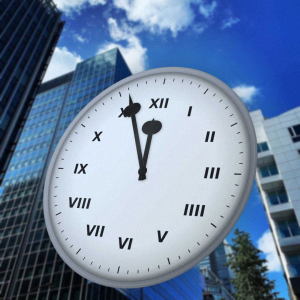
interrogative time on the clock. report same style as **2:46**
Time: **11:56**
